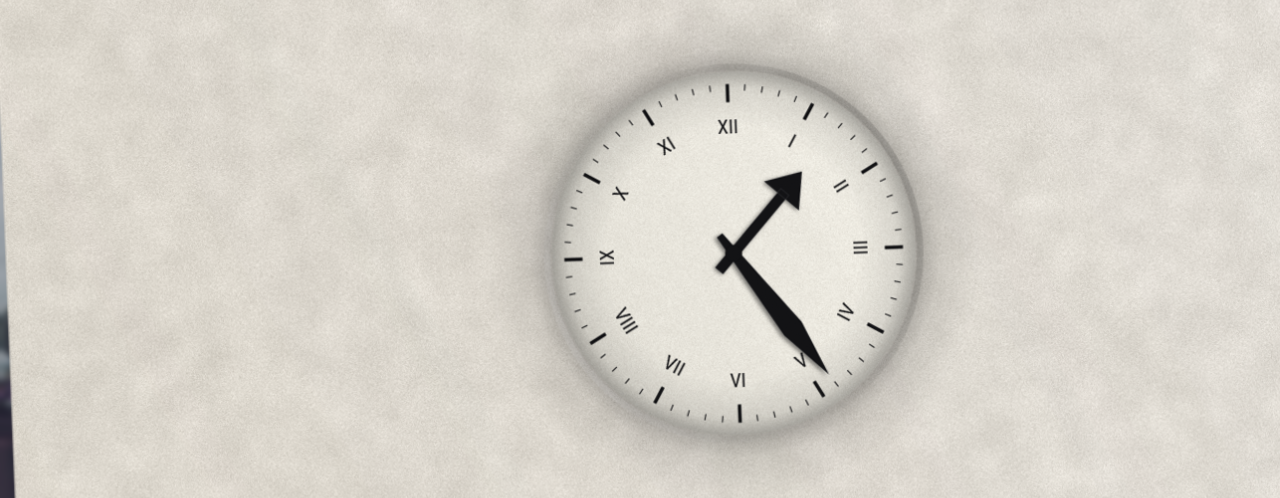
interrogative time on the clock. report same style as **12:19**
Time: **1:24**
